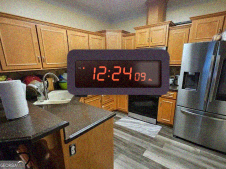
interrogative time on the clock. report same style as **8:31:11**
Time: **12:24:09**
